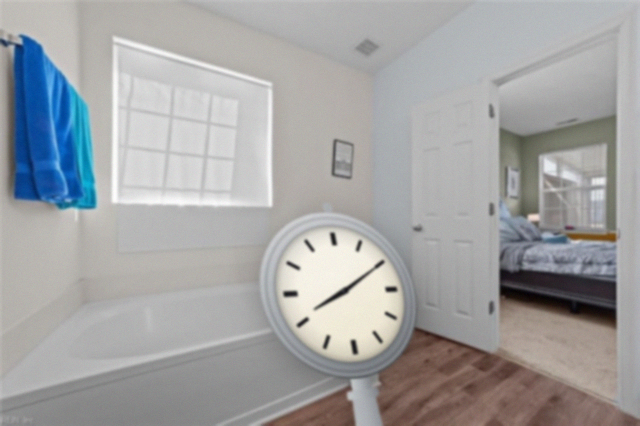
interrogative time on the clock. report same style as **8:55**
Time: **8:10**
